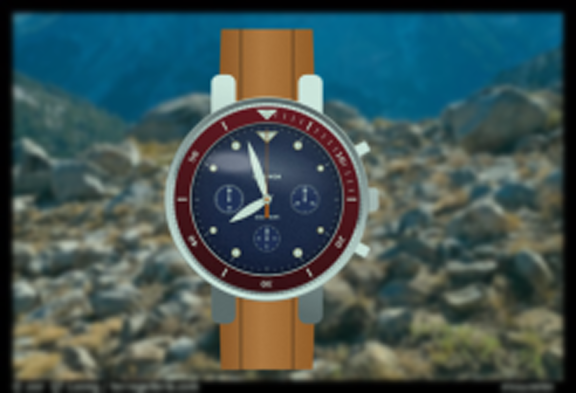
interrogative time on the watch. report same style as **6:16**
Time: **7:57**
